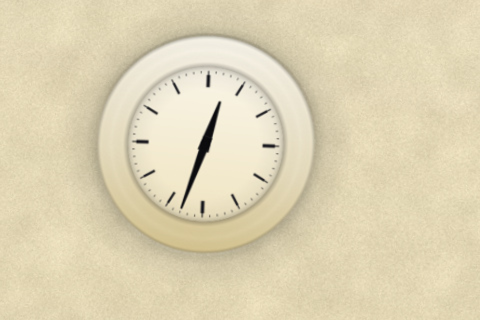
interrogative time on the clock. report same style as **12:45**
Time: **12:33**
